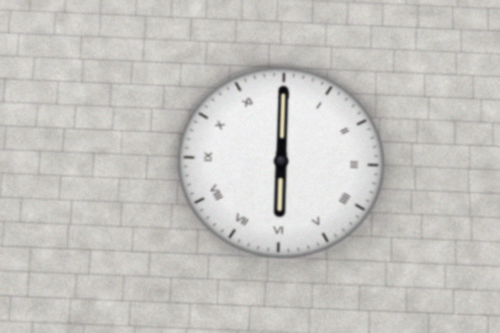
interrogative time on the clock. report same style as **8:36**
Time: **6:00**
